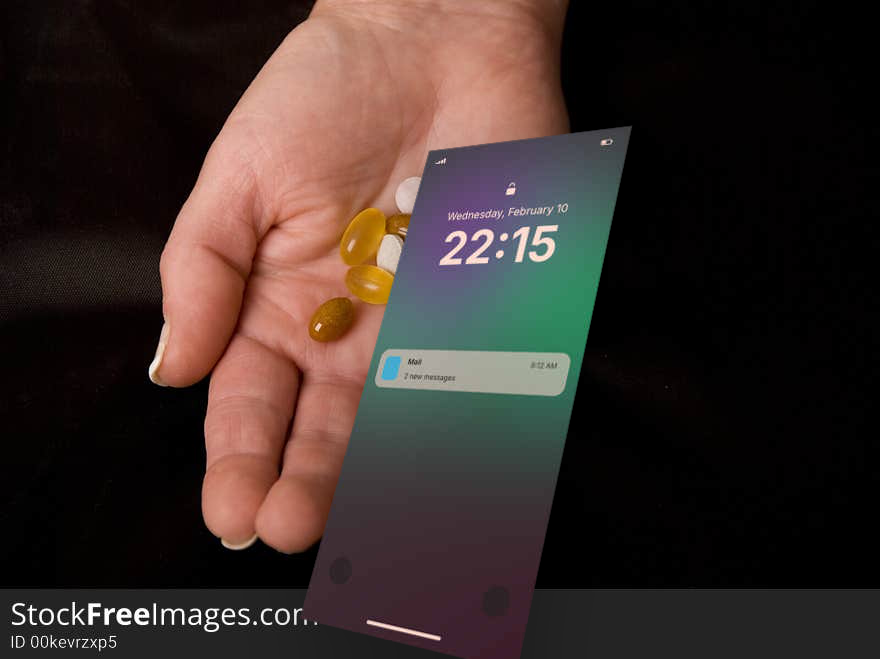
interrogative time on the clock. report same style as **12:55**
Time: **22:15**
